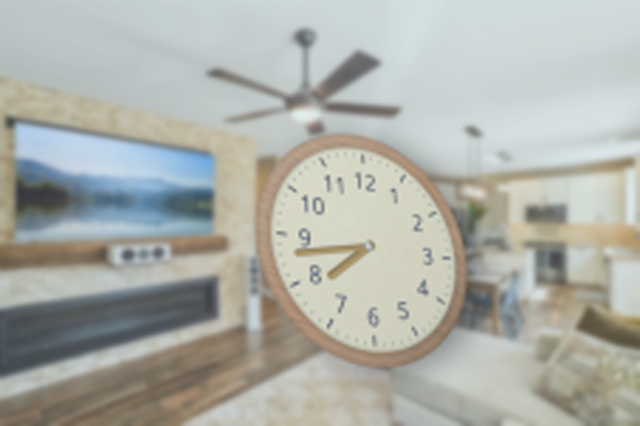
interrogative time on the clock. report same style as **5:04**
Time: **7:43**
